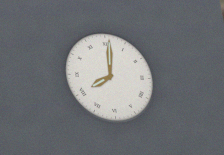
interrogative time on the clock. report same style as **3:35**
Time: **8:01**
